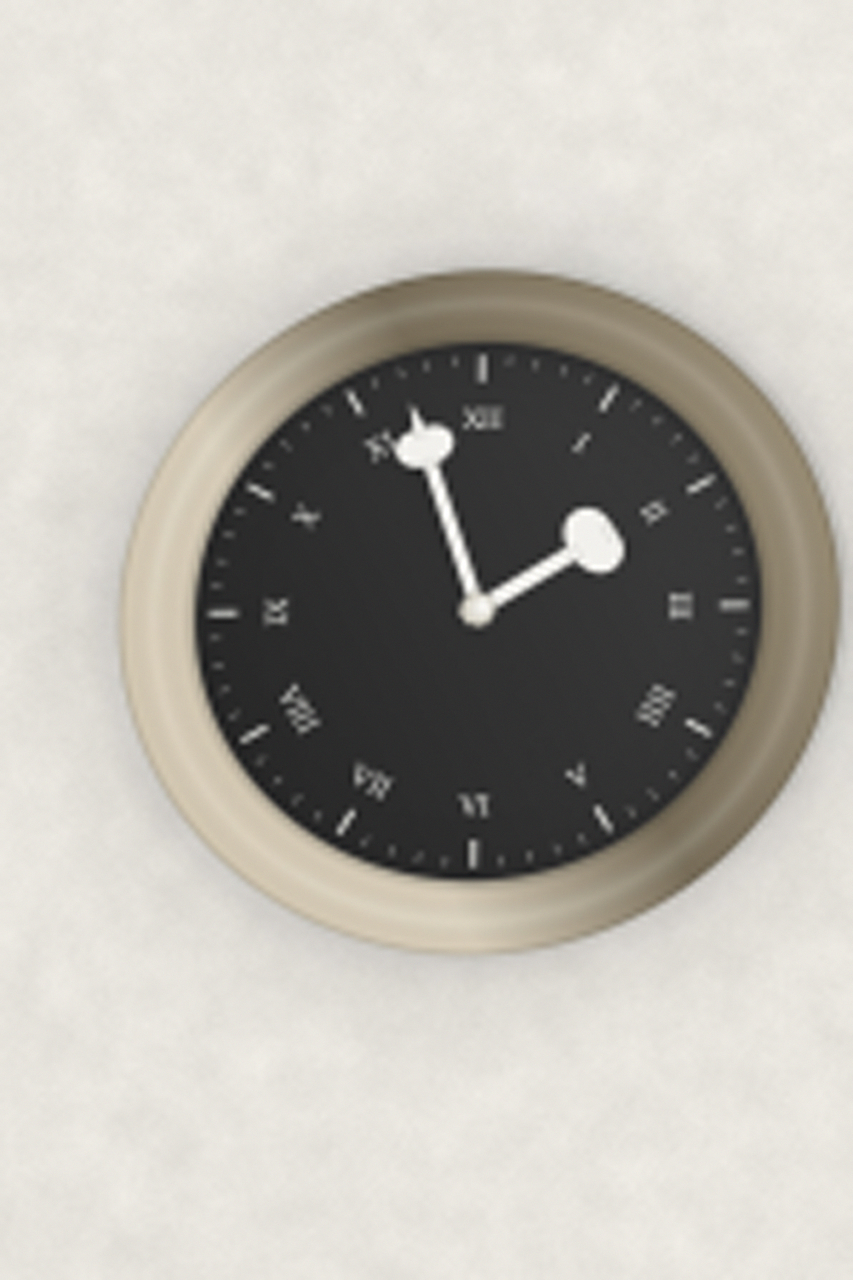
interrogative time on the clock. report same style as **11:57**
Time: **1:57**
